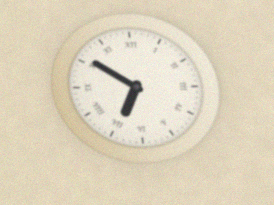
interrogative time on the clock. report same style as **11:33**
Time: **6:51**
